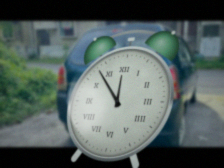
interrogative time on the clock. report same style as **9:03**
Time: **11:53**
